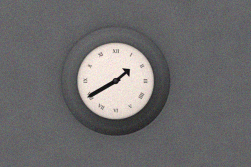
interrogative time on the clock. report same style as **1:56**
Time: **1:40**
